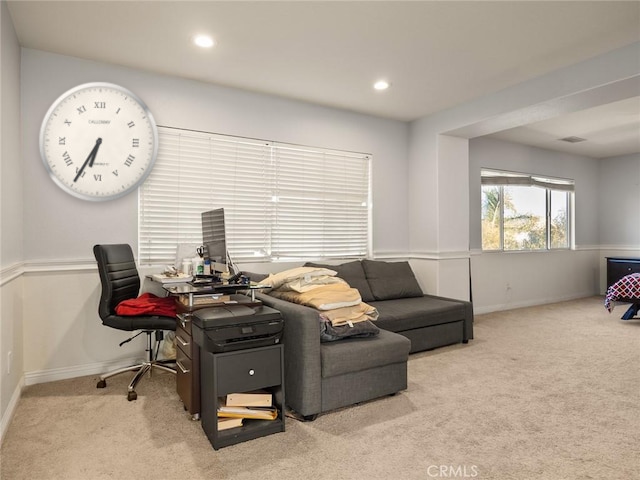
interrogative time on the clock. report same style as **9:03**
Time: **6:35**
